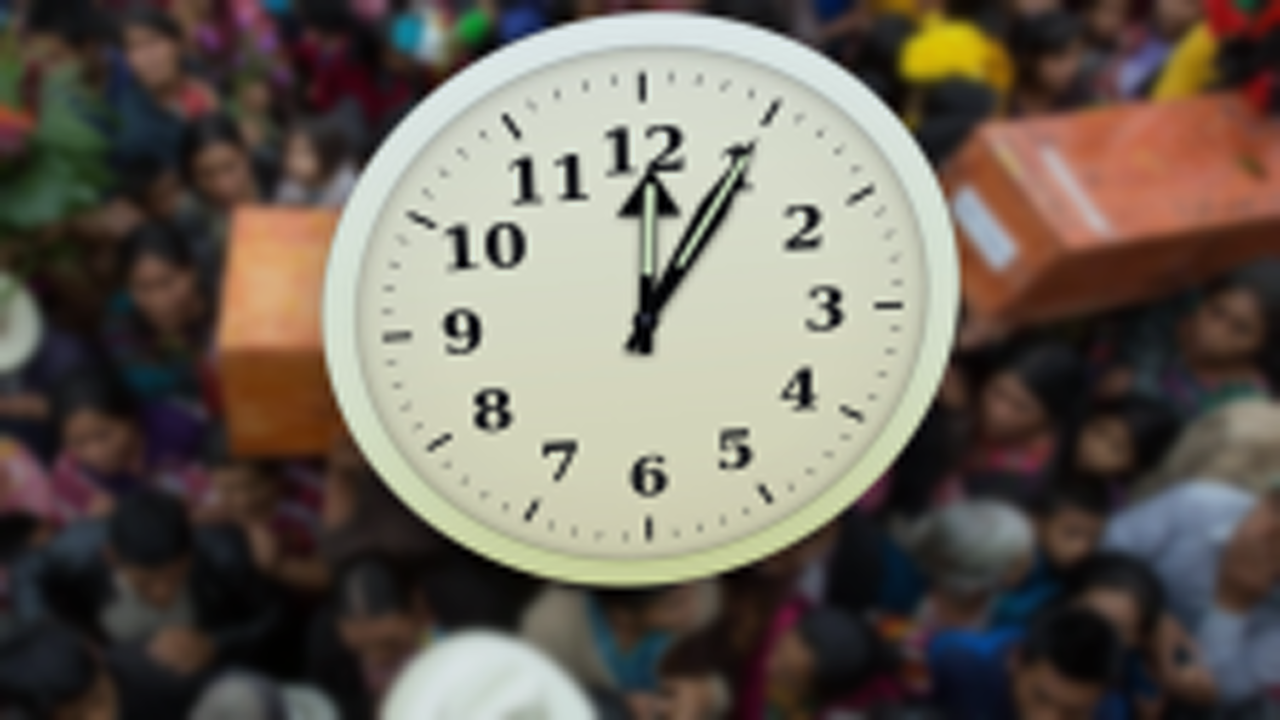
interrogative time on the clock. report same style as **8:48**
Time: **12:05**
